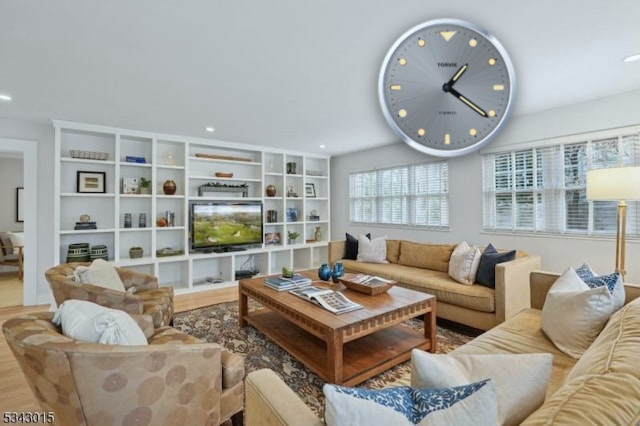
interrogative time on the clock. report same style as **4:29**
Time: **1:21**
